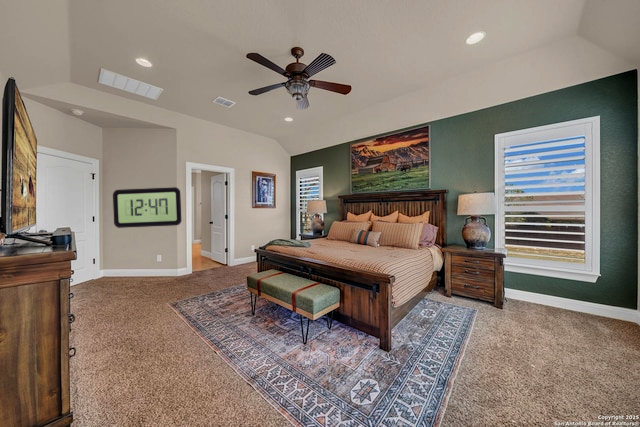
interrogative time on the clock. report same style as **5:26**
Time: **12:47**
